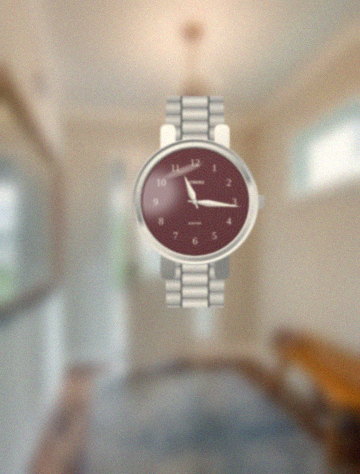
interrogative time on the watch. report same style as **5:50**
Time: **11:16**
